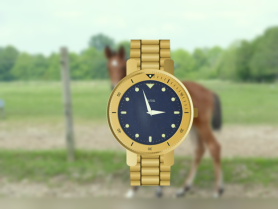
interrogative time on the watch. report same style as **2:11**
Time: **2:57**
